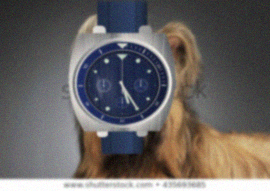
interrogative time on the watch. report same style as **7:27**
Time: **5:25**
